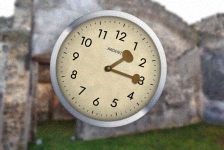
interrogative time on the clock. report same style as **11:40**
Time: **1:15**
